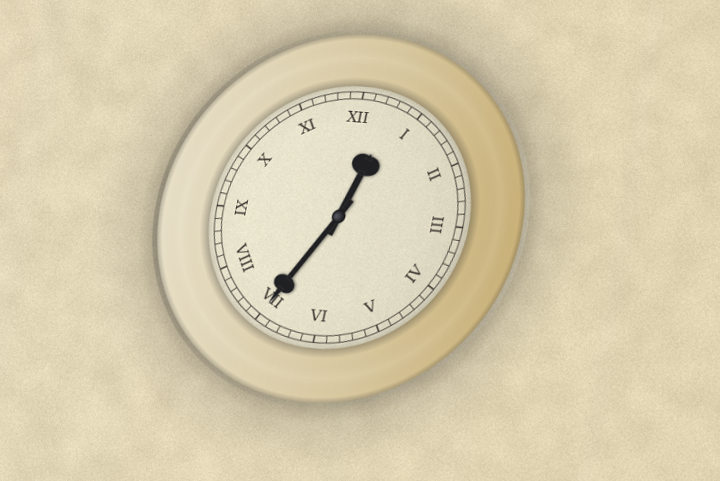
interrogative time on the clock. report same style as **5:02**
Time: **12:35**
